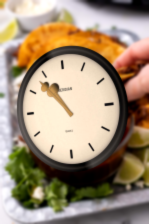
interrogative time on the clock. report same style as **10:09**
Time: **10:53**
